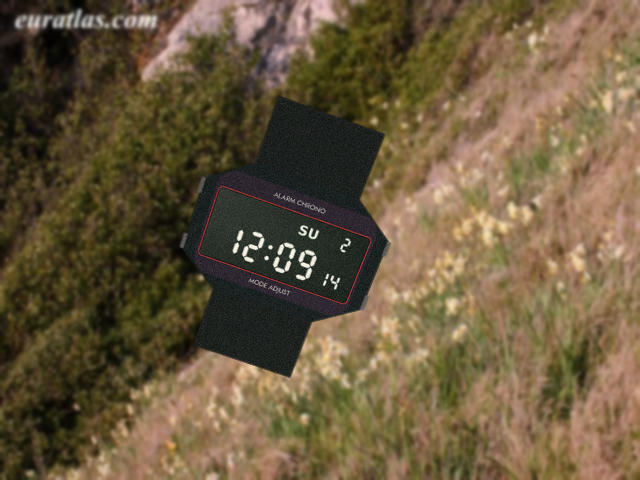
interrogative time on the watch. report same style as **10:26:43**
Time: **12:09:14**
